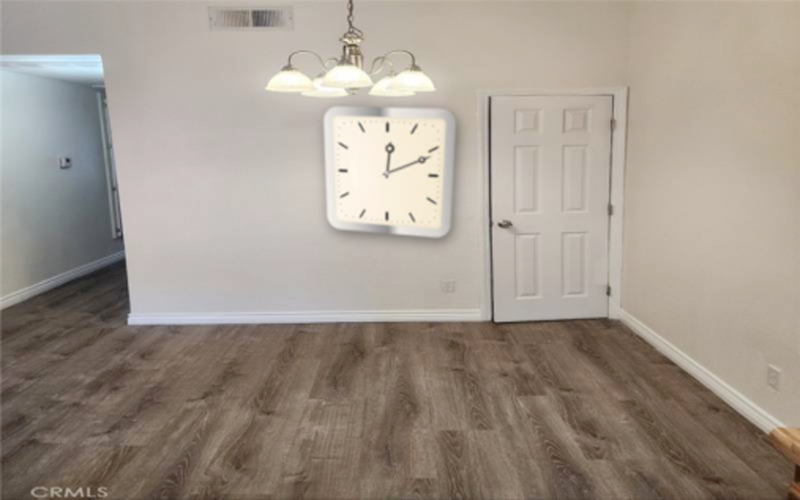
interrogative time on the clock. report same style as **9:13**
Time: **12:11**
